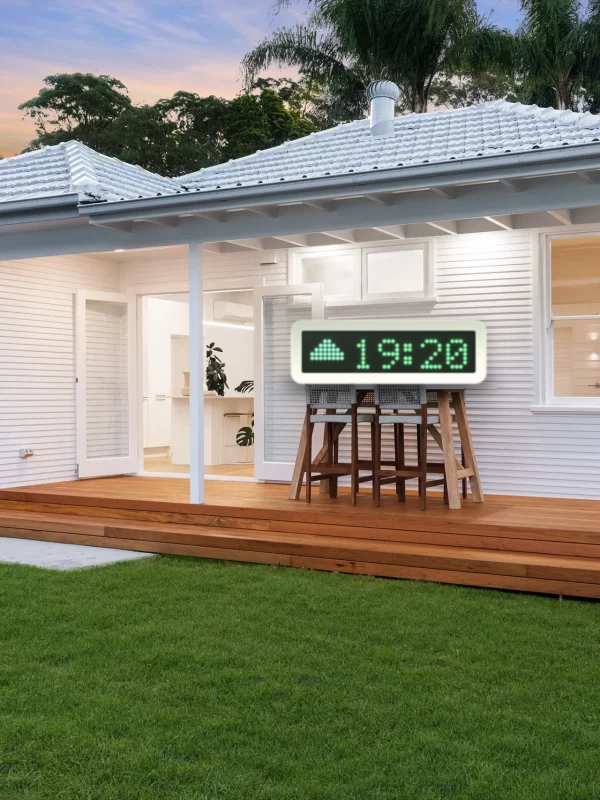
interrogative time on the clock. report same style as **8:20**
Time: **19:20**
